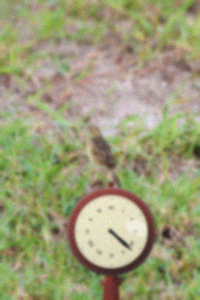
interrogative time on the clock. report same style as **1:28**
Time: **4:22**
